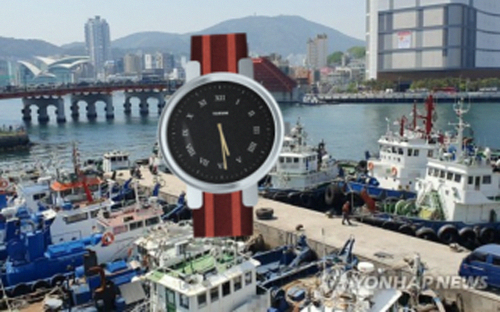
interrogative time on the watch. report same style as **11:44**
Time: **5:29**
